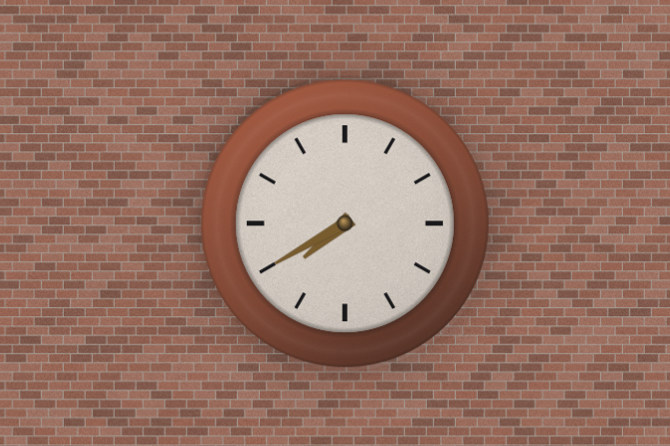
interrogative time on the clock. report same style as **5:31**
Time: **7:40**
